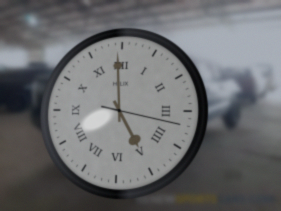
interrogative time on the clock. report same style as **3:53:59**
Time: **4:59:17**
